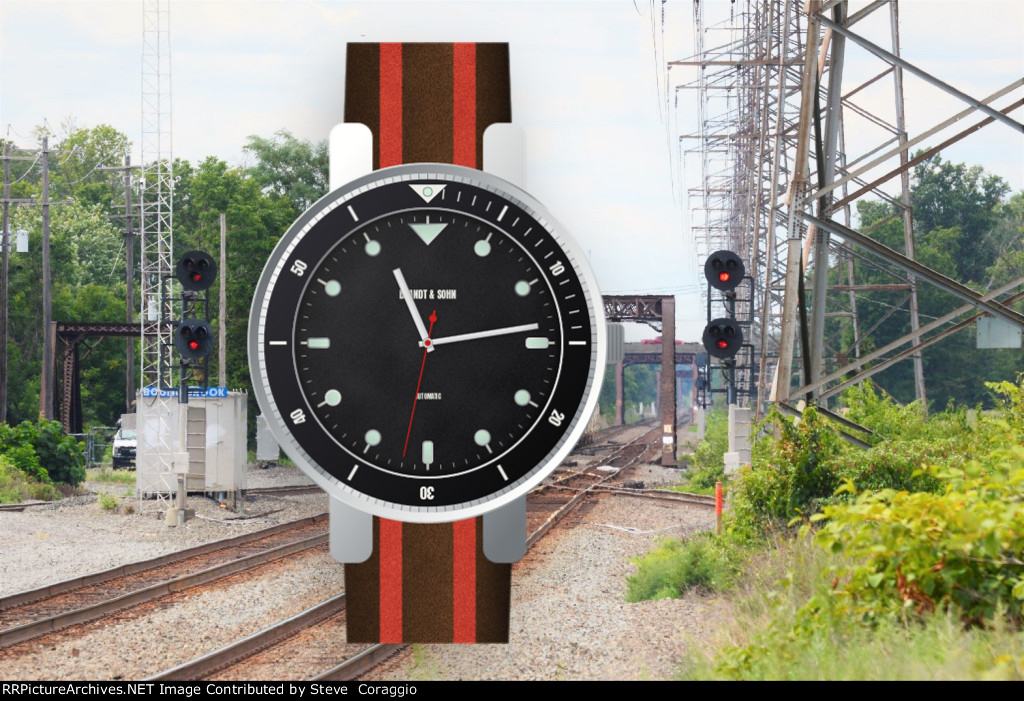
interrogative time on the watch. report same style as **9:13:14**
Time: **11:13:32**
